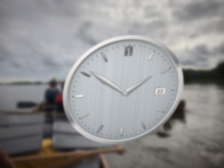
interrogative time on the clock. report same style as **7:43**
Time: **1:51**
